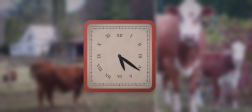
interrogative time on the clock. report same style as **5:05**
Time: **5:21**
